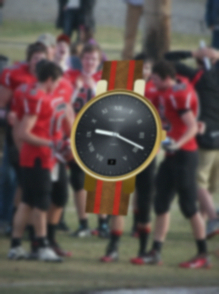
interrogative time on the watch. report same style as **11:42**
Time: **9:19**
